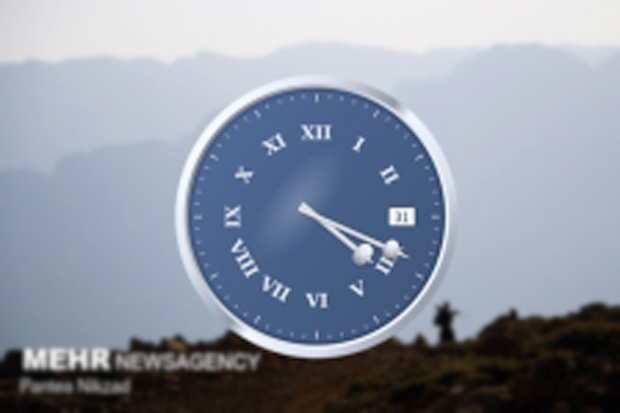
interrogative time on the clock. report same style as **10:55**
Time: **4:19**
